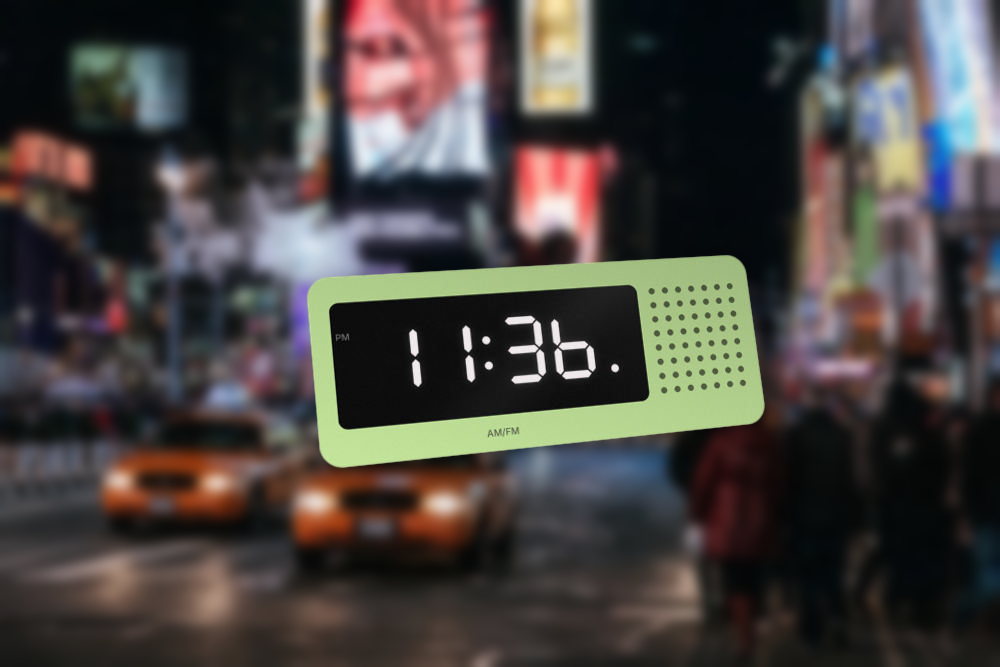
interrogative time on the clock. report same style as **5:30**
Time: **11:36**
